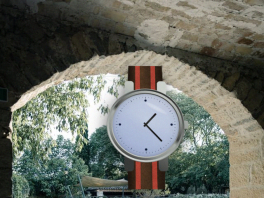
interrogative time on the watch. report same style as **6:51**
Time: **1:23**
